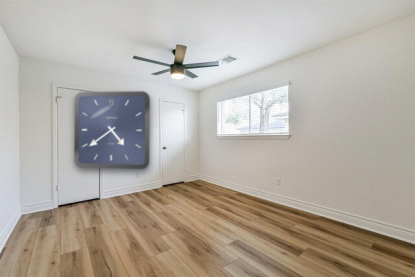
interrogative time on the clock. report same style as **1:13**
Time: **4:39**
